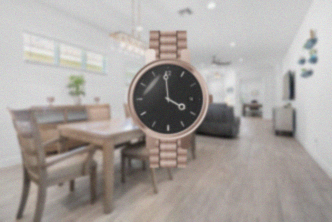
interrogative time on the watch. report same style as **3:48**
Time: **3:59**
